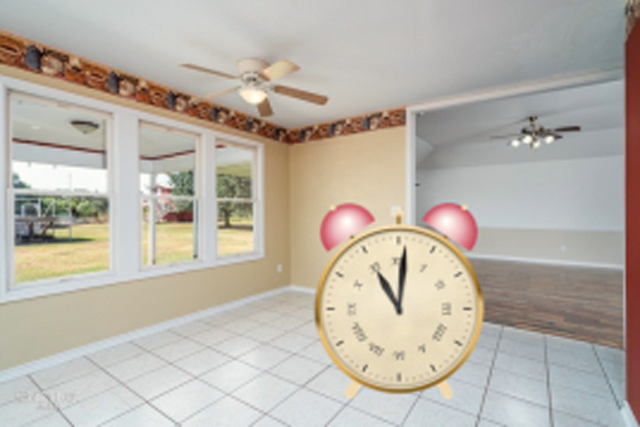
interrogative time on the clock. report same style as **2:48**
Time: **11:01**
